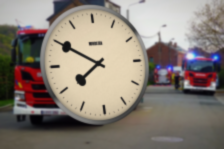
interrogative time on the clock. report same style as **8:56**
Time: **7:50**
